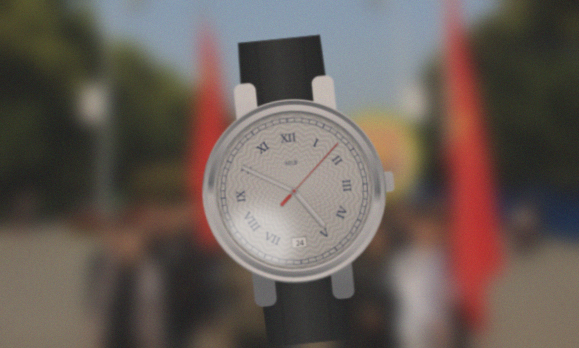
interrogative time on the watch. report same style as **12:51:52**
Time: **4:50:08**
